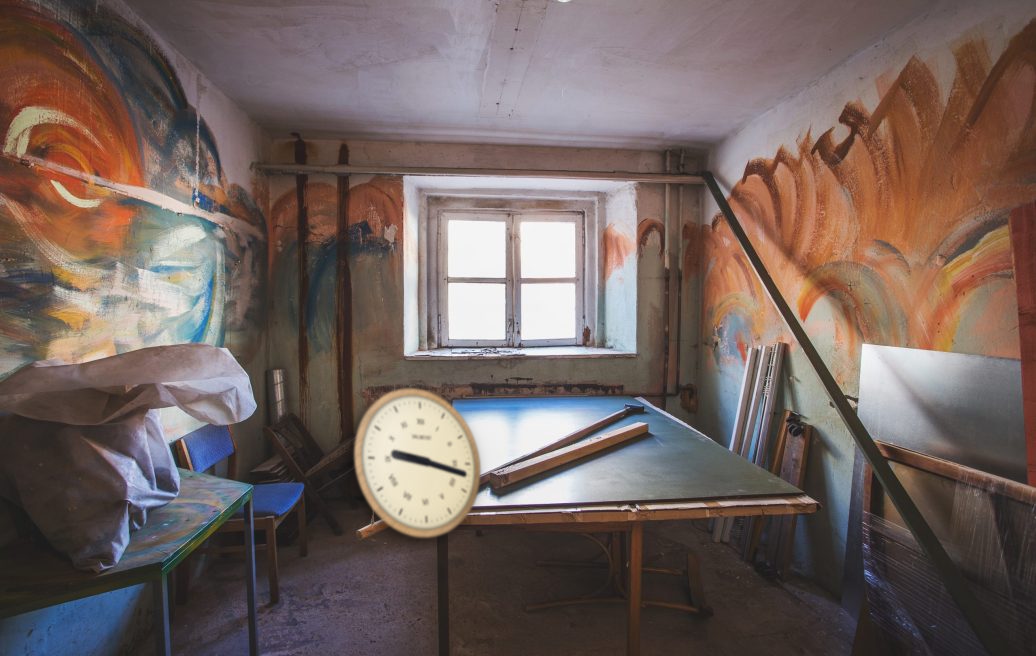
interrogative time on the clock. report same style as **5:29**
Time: **9:17**
